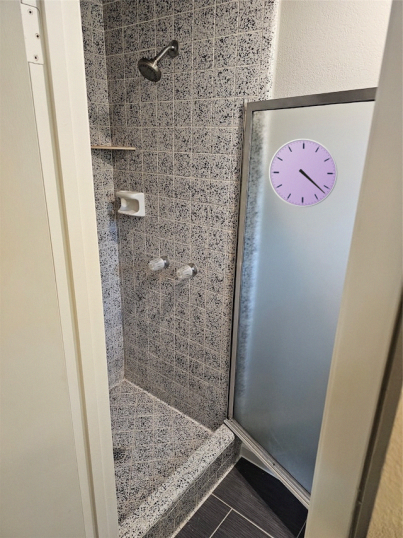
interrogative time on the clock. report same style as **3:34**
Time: **4:22**
